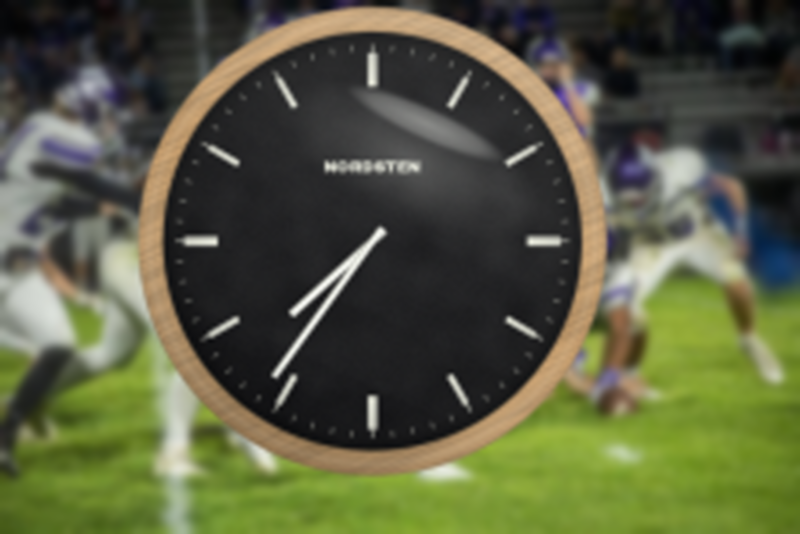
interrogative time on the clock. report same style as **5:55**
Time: **7:36**
